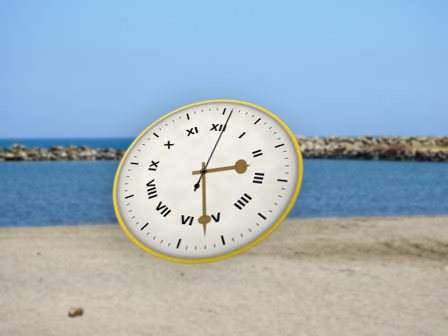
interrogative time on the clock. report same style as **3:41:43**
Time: **2:27:01**
